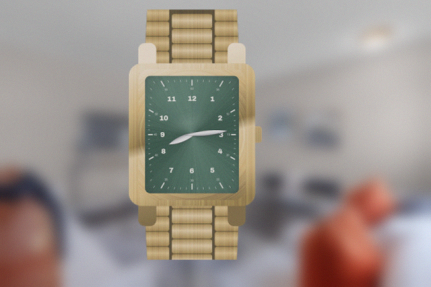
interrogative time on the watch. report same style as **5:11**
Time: **8:14**
